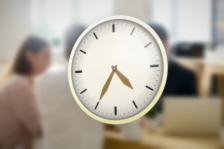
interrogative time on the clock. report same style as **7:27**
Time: **4:35**
